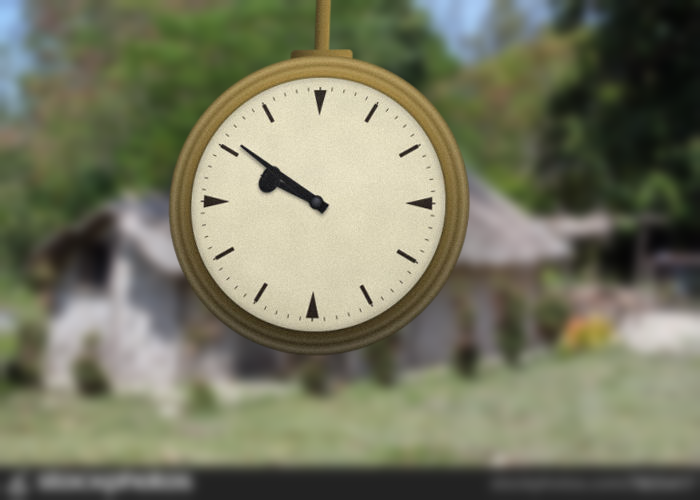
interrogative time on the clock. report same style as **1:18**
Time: **9:51**
